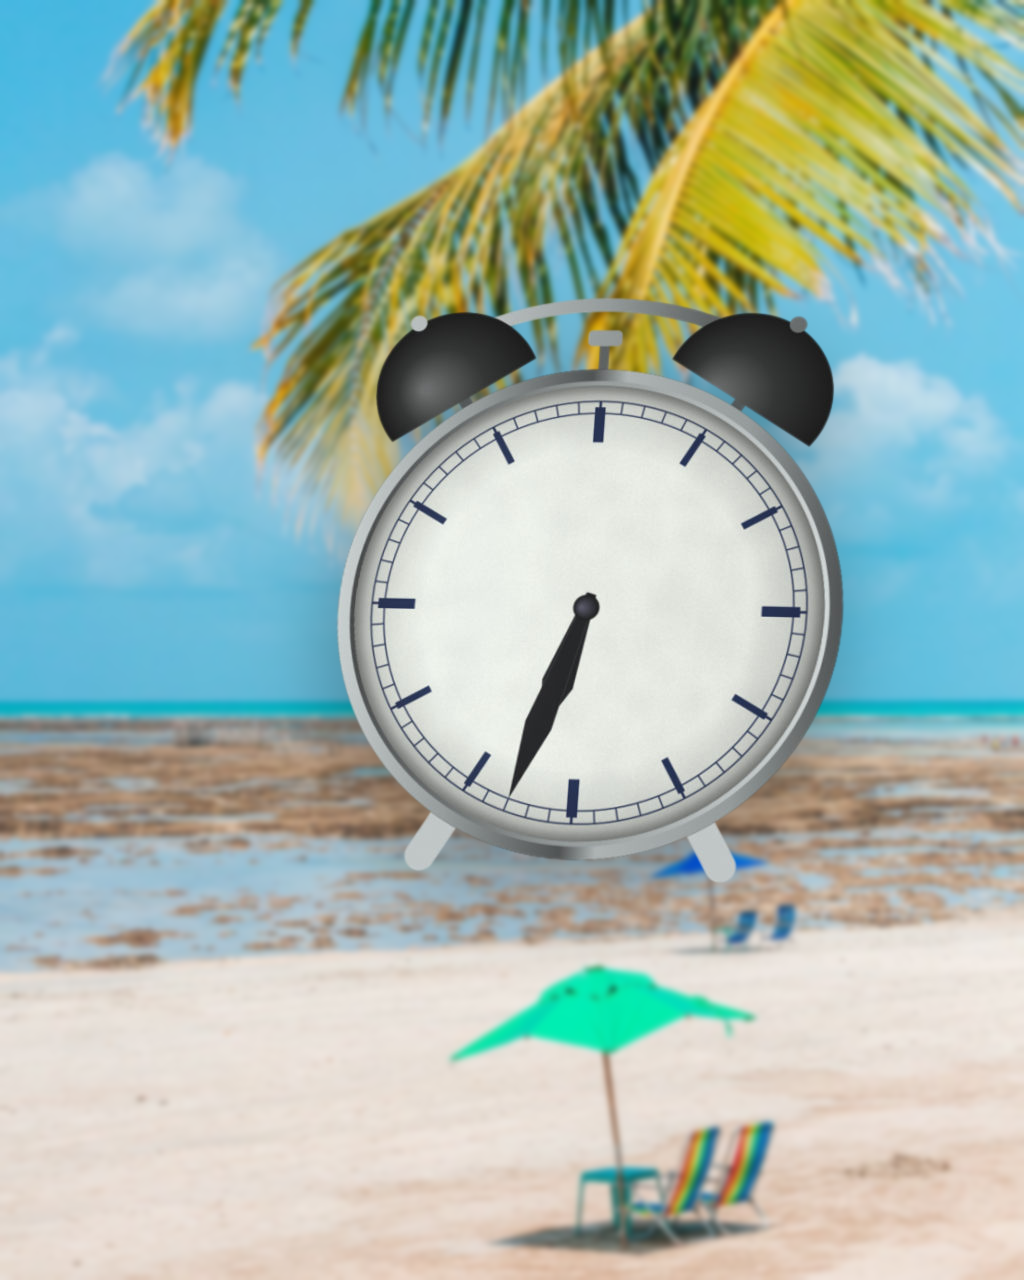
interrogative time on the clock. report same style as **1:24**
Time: **6:33**
